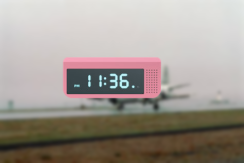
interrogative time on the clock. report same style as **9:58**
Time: **11:36**
